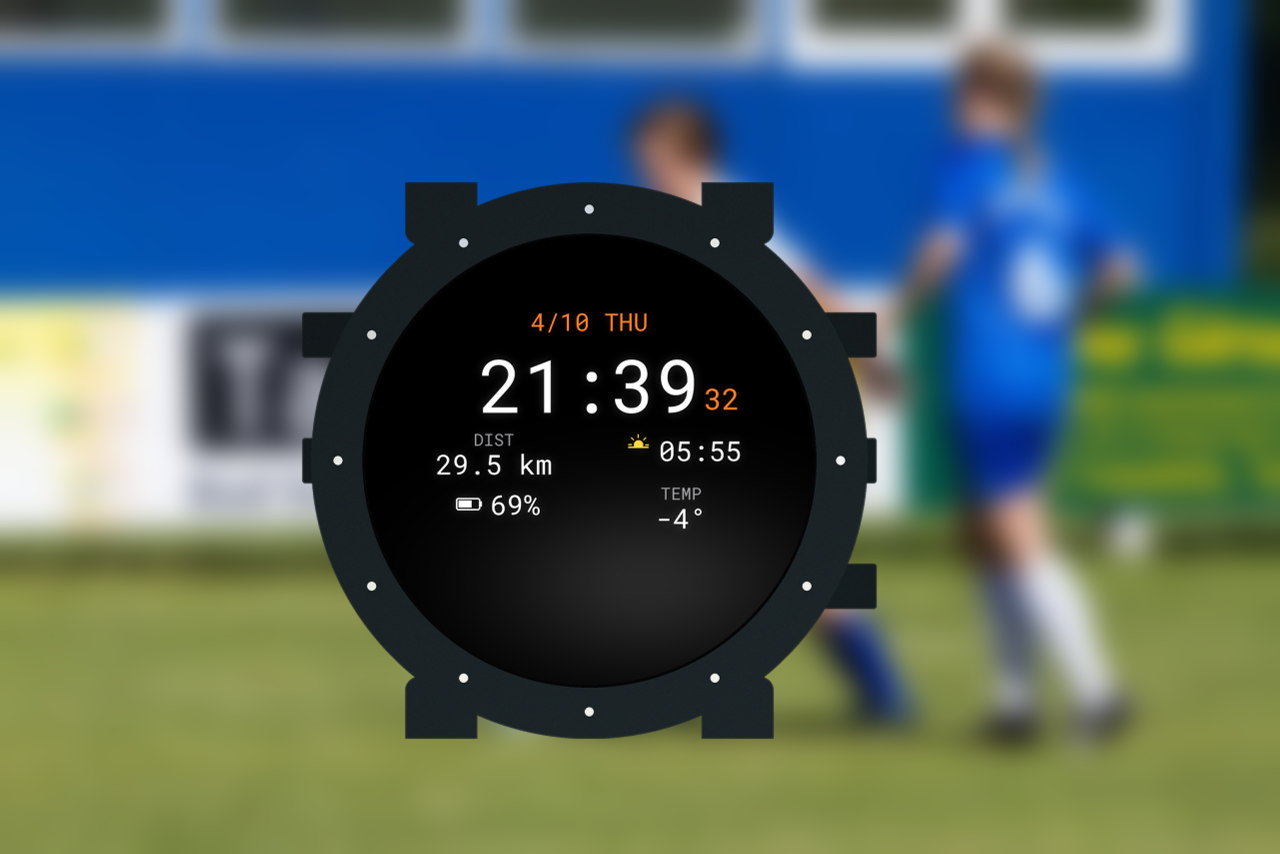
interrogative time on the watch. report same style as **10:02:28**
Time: **21:39:32**
